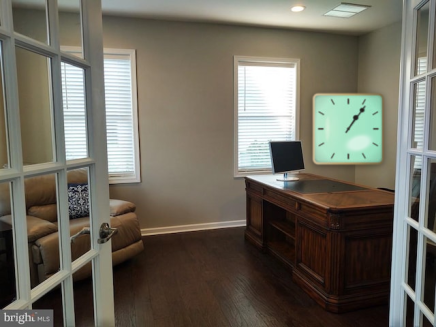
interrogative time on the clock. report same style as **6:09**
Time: **1:06**
